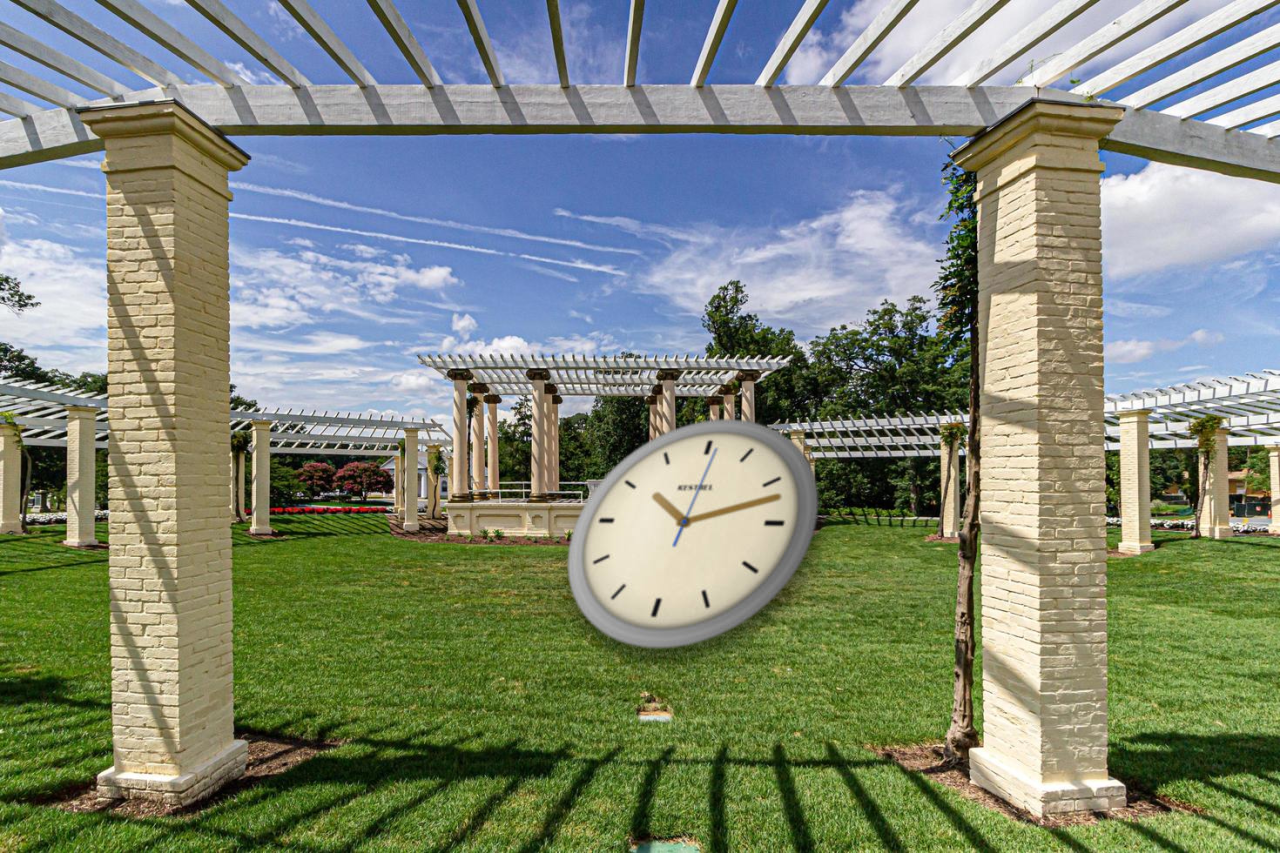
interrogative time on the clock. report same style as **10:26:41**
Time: **10:12:01**
